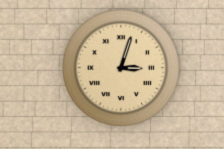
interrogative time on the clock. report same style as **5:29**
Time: **3:03**
